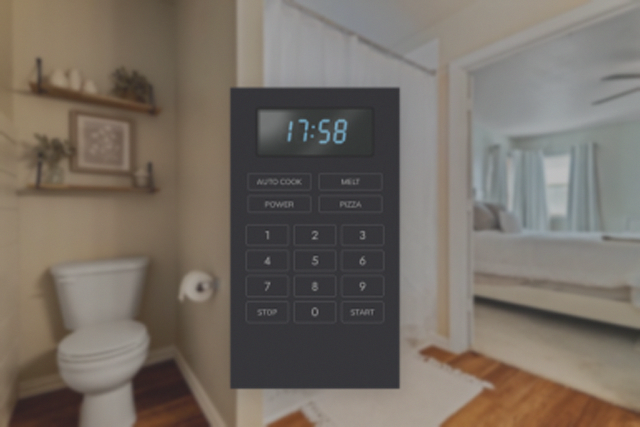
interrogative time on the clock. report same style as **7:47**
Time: **17:58**
